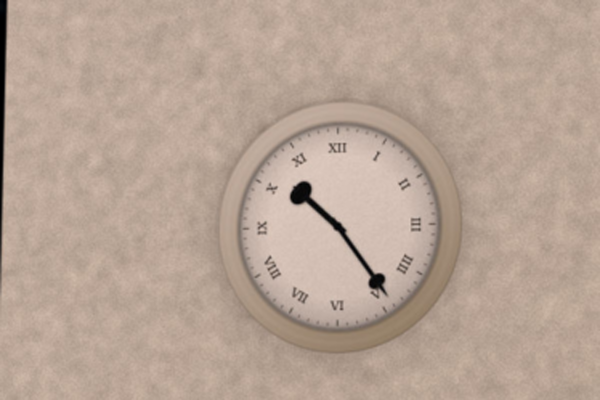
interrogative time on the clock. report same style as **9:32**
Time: **10:24**
